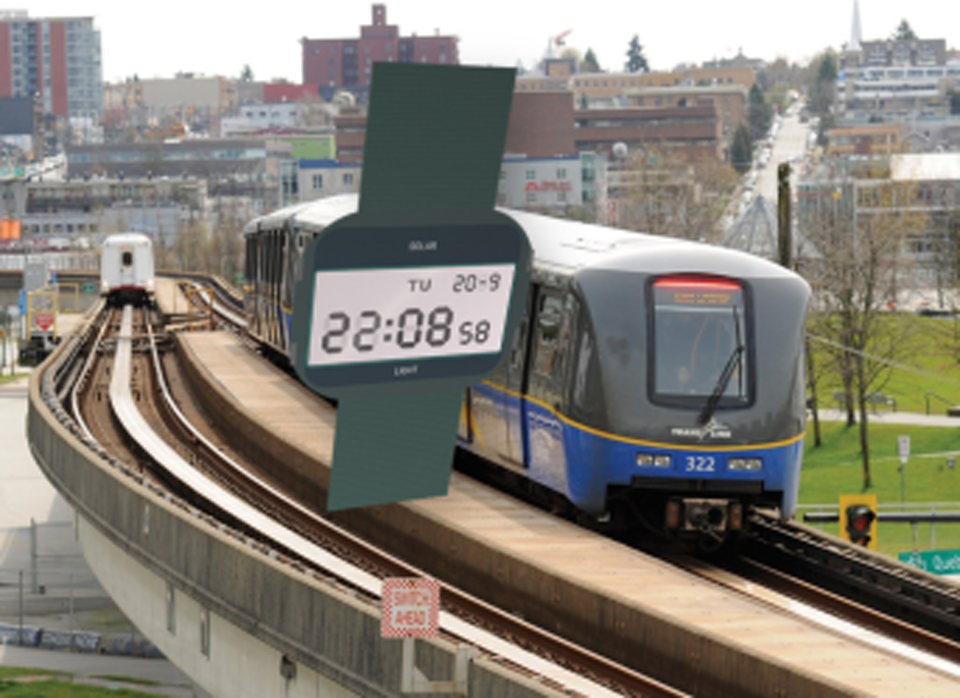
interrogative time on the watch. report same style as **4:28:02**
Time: **22:08:58**
